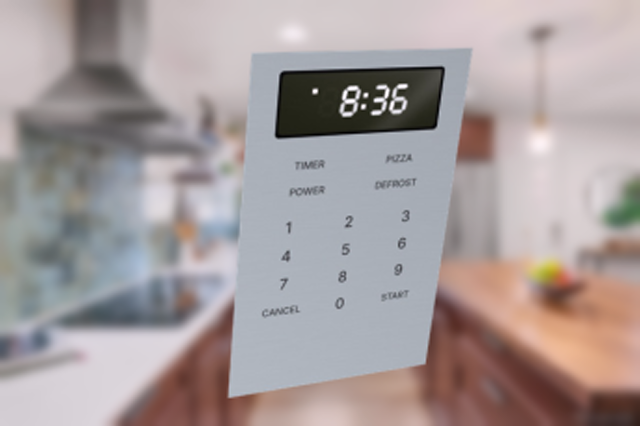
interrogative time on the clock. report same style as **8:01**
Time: **8:36**
